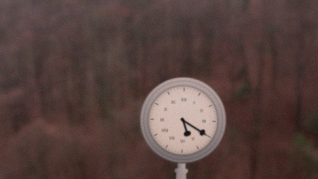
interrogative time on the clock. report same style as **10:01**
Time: **5:20**
